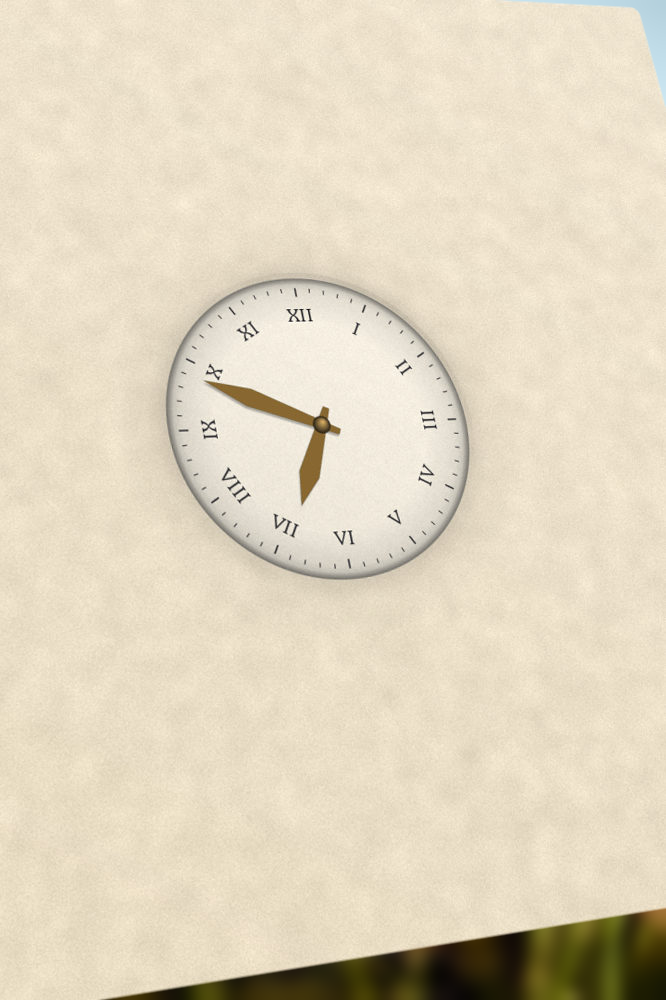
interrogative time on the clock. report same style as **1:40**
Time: **6:49**
